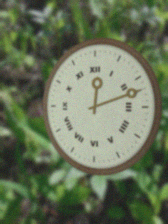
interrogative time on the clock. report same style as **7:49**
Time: **12:12**
